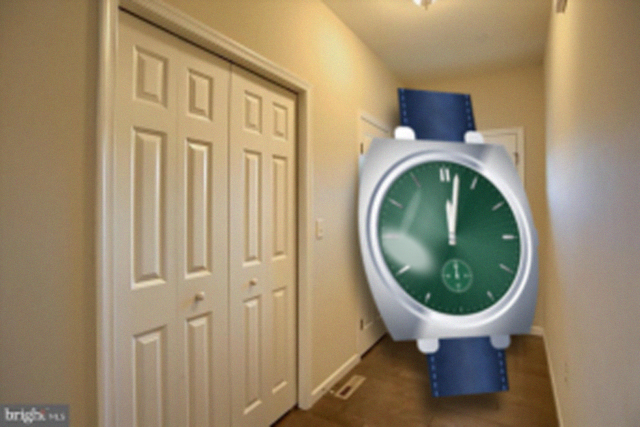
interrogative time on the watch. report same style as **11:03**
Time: **12:02**
